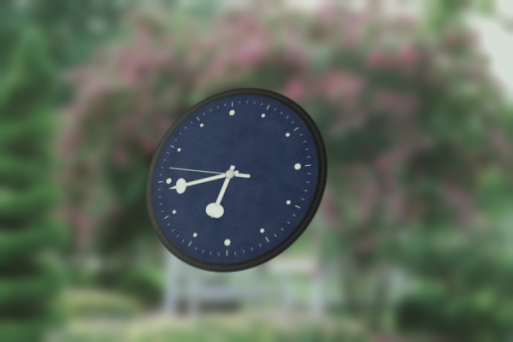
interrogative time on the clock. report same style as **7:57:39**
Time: **6:43:47**
